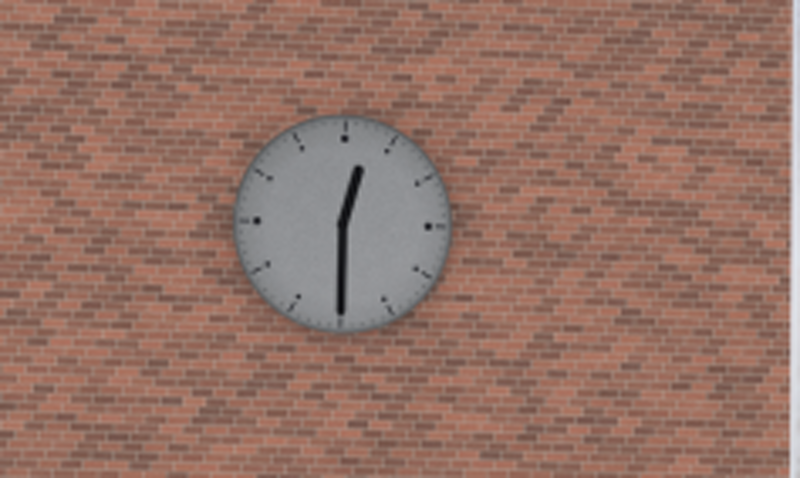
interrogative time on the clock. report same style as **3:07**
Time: **12:30**
